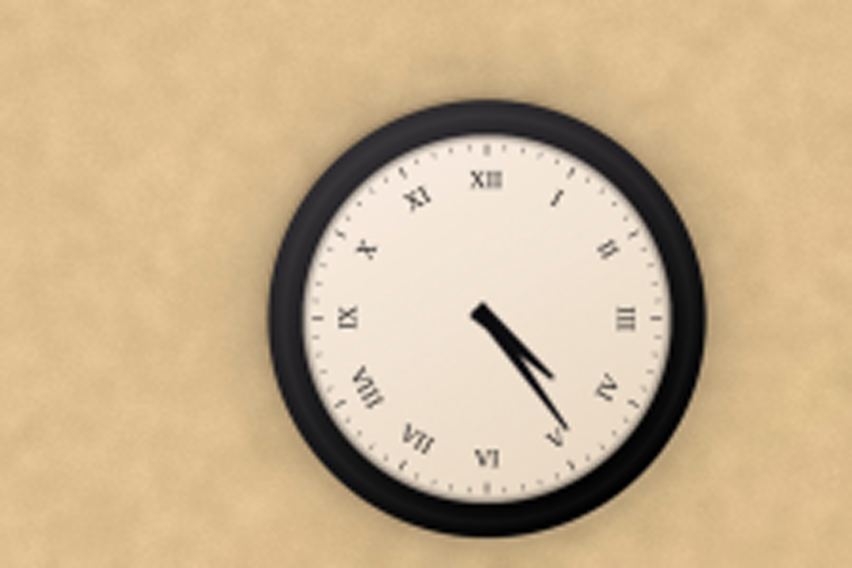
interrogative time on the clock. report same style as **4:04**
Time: **4:24**
